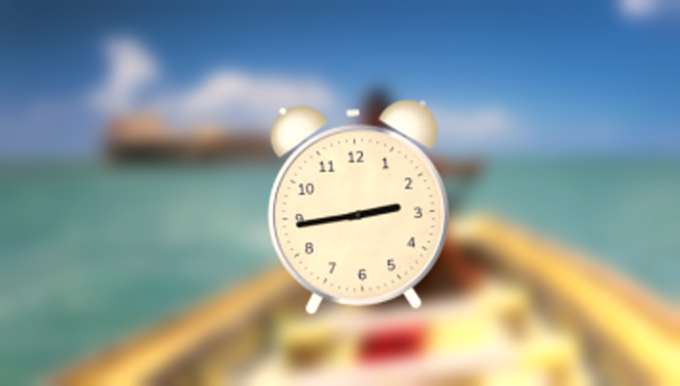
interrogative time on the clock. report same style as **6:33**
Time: **2:44**
